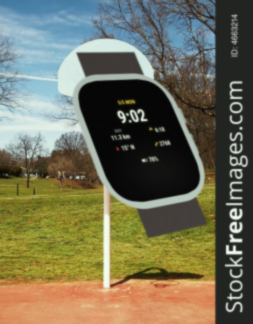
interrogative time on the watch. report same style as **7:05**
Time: **9:02**
